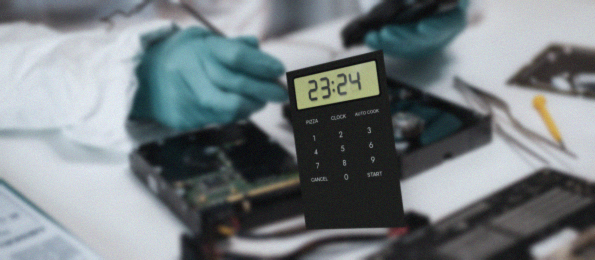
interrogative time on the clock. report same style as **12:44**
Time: **23:24**
